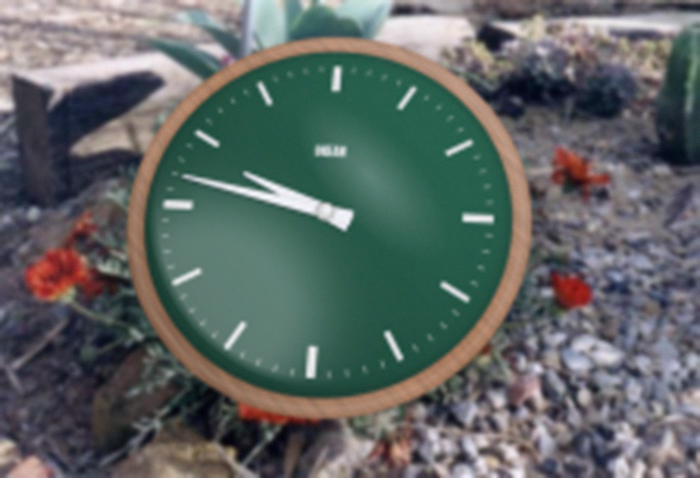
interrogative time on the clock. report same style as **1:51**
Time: **9:47**
